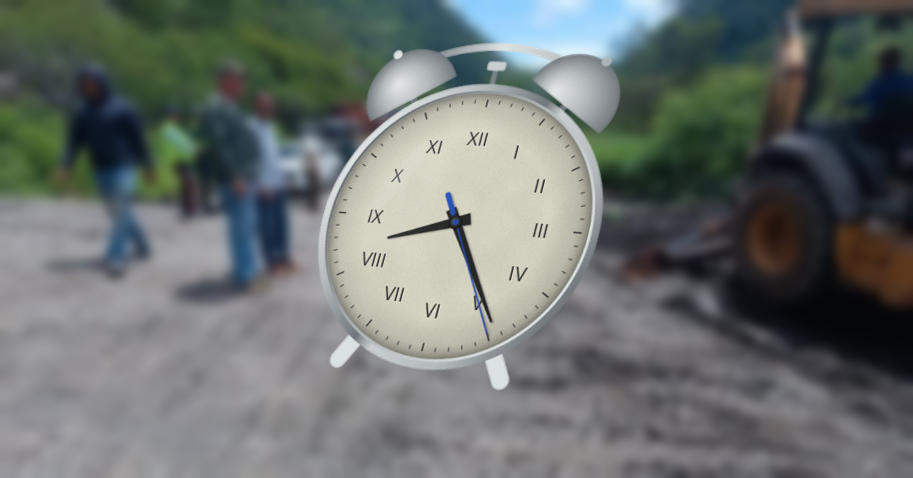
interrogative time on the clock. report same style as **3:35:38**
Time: **8:24:25**
